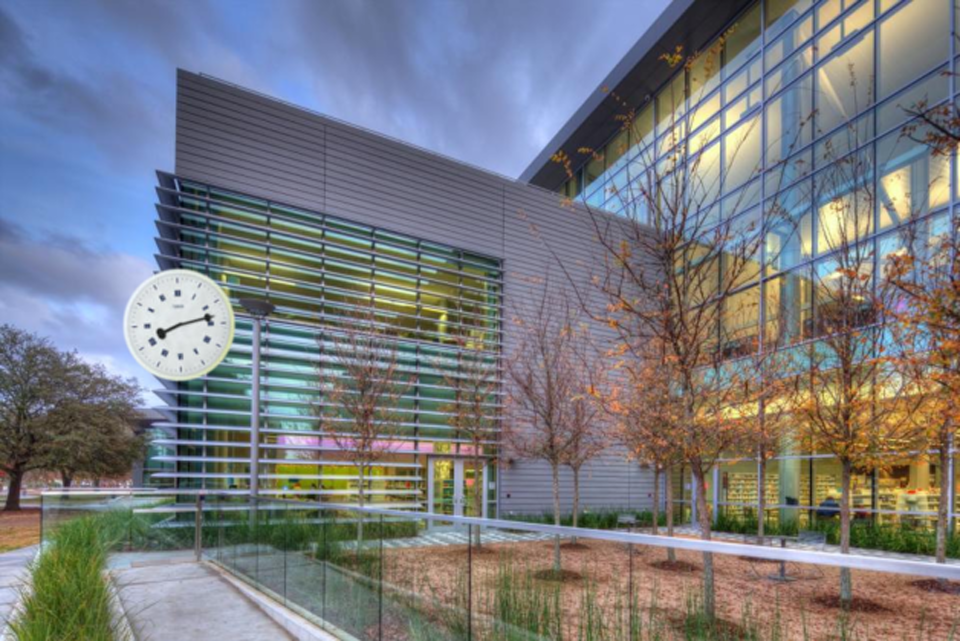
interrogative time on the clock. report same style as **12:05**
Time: **8:13**
